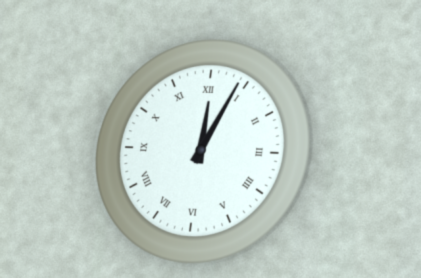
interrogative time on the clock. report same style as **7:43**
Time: **12:04**
